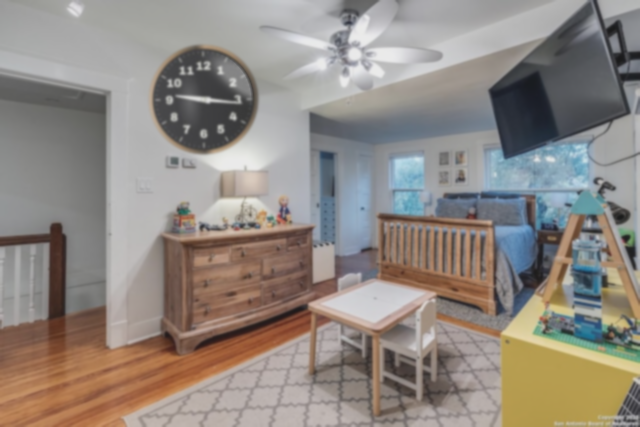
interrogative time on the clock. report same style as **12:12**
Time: **9:16**
